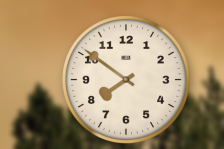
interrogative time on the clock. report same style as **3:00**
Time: **7:51**
